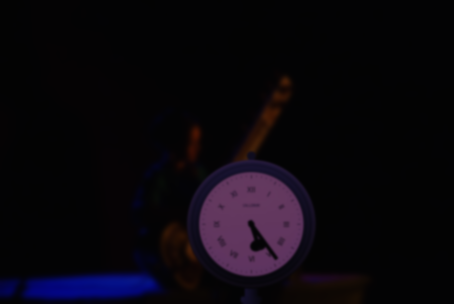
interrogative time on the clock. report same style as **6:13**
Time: **5:24**
